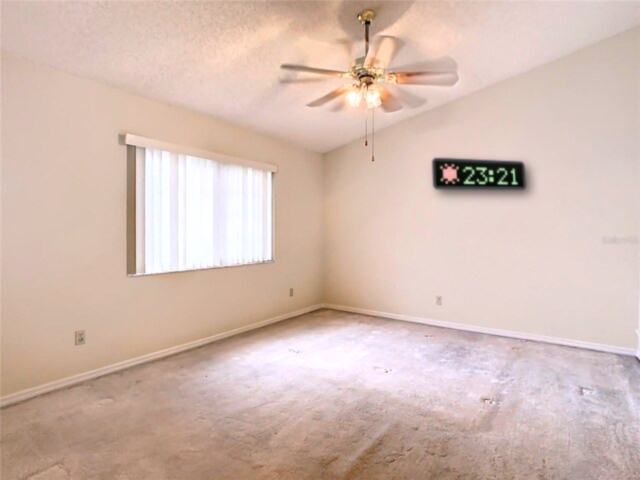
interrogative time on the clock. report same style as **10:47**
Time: **23:21**
